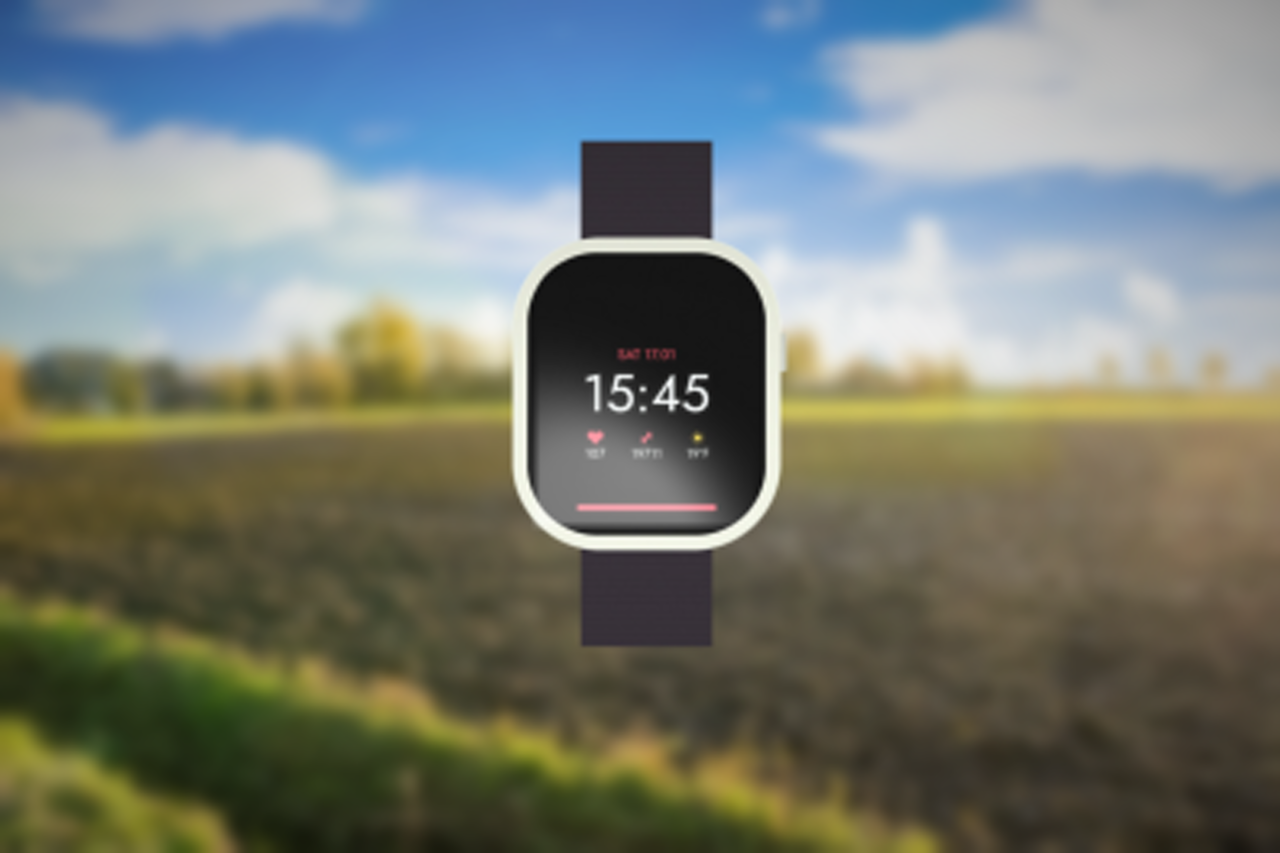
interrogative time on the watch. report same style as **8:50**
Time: **15:45**
